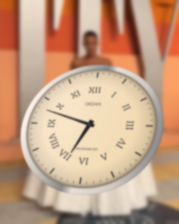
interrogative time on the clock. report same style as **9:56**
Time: **6:48**
